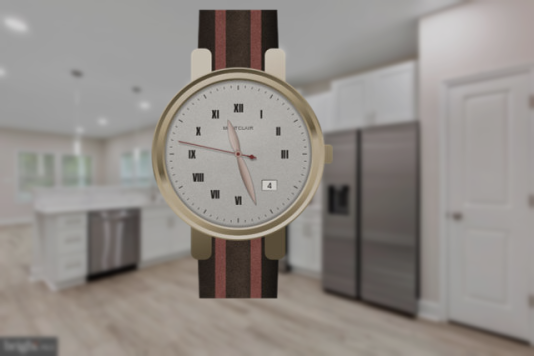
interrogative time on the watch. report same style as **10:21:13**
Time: **11:26:47**
